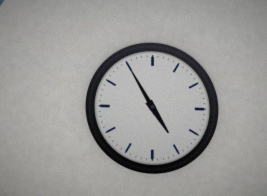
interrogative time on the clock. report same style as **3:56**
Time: **4:55**
